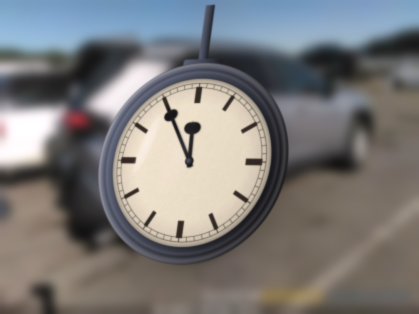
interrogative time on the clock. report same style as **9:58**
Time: **11:55**
